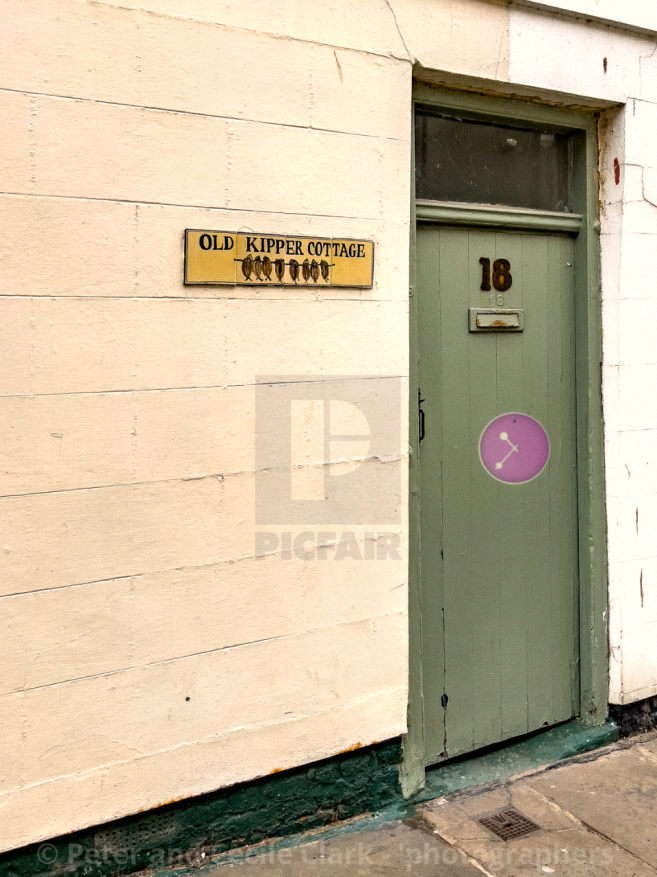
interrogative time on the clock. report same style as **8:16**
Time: **10:37**
